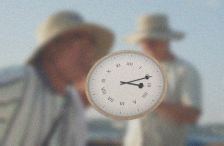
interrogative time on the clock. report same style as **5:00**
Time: **3:11**
